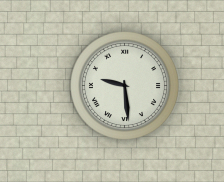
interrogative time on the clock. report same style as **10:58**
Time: **9:29**
